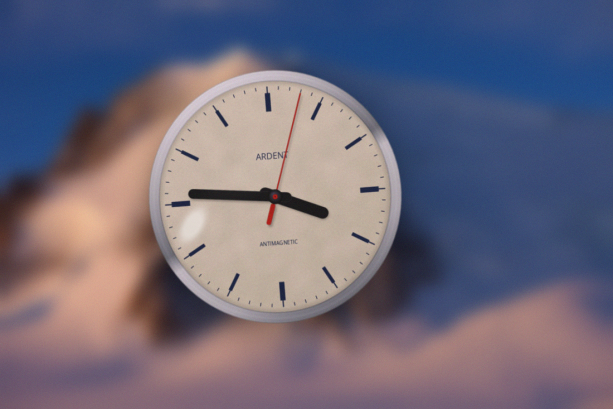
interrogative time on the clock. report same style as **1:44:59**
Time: **3:46:03**
